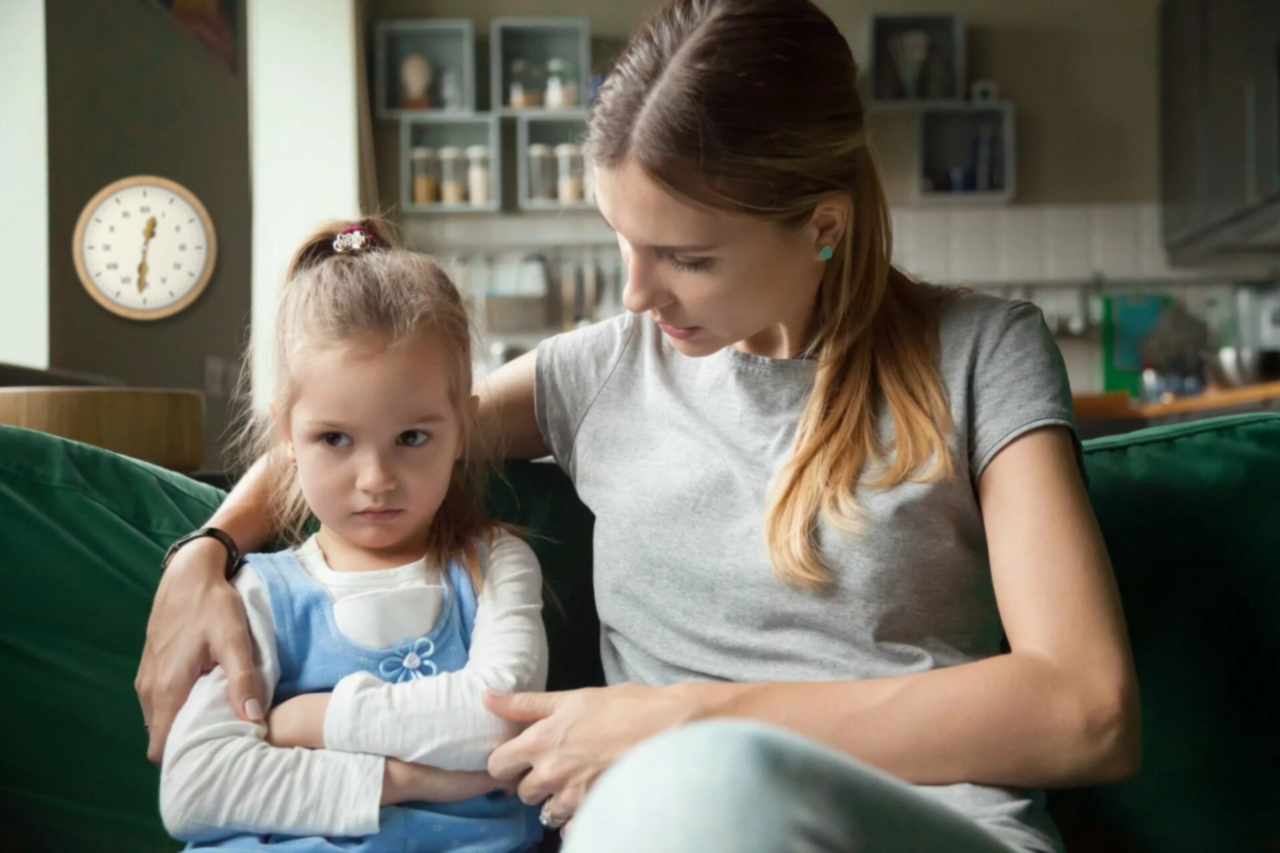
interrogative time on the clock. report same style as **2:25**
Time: **12:31**
